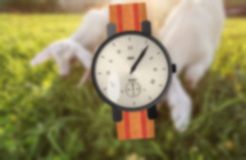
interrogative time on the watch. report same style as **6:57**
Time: **1:06**
